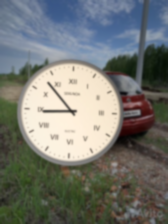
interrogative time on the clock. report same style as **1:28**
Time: **8:53**
